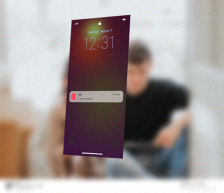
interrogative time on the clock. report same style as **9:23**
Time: **12:31**
